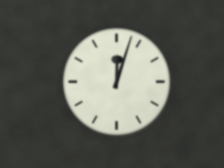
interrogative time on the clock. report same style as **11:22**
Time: **12:03**
